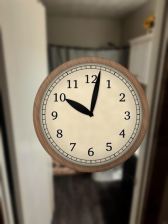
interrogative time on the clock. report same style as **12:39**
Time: **10:02**
